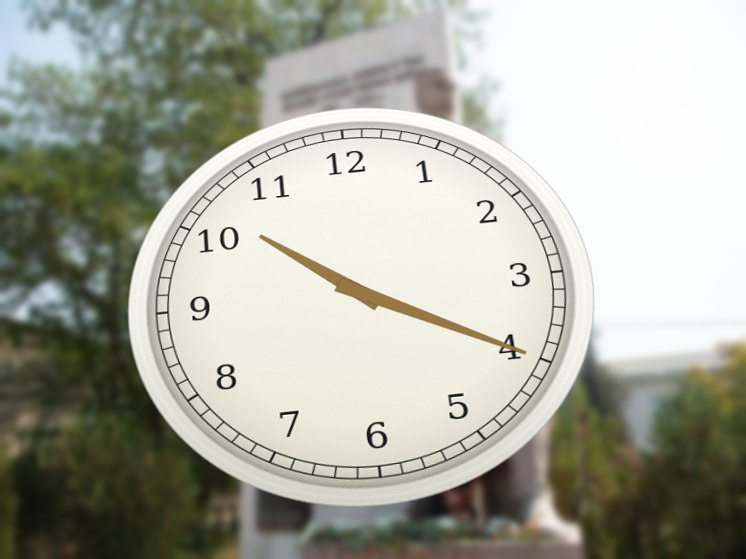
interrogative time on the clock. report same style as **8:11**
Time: **10:20**
